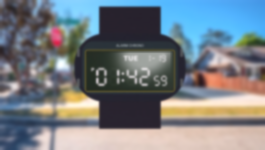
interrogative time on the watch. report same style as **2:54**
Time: **1:42**
